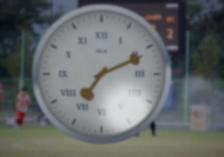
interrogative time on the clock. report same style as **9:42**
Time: **7:11**
